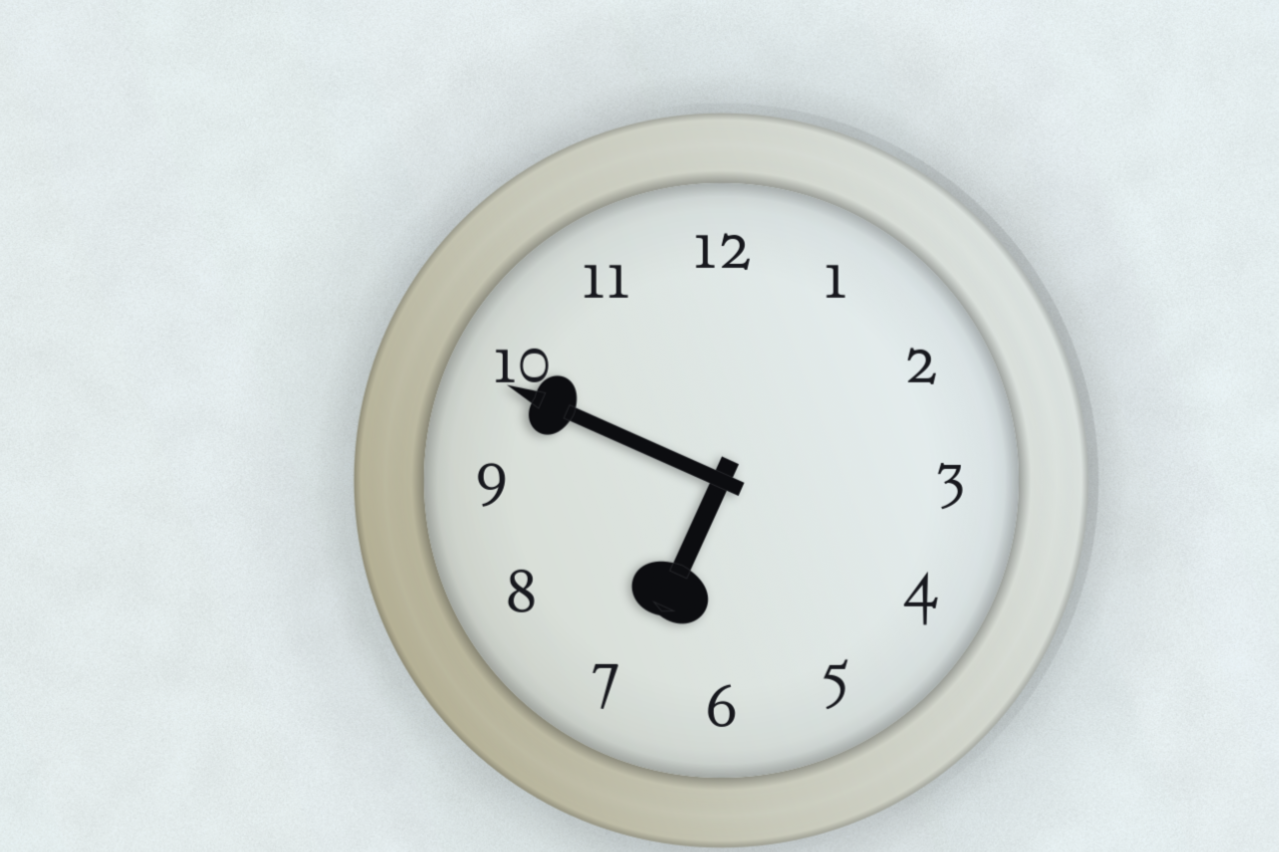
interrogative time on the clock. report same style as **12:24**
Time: **6:49**
